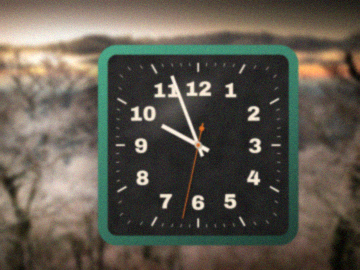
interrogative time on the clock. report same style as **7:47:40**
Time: **9:56:32**
